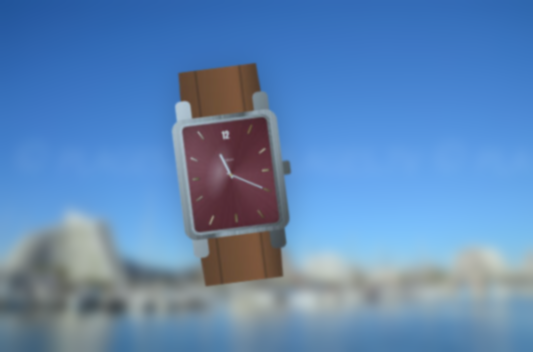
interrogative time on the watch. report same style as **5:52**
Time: **11:20**
